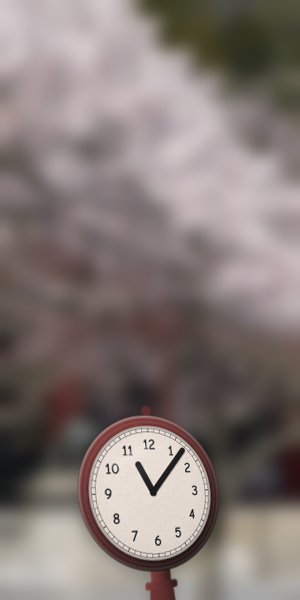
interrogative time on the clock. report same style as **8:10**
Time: **11:07**
